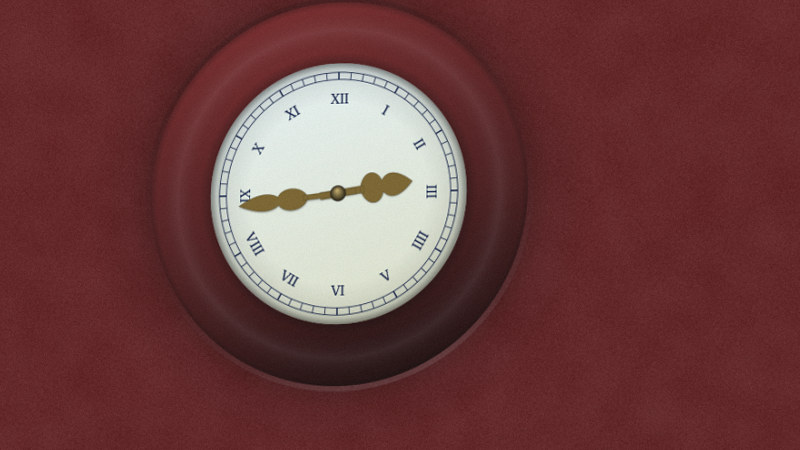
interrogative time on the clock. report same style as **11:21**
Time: **2:44**
